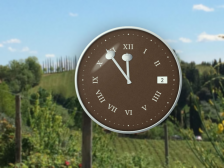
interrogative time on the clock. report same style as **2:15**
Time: **11:54**
